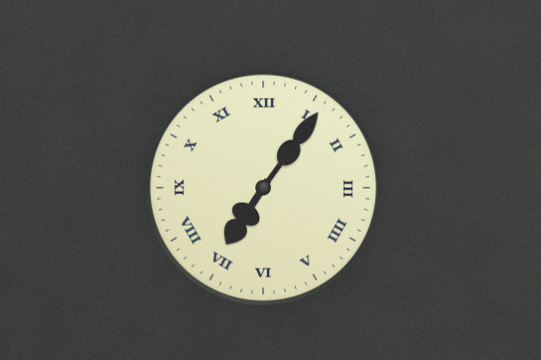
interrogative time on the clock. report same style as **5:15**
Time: **7:06**
